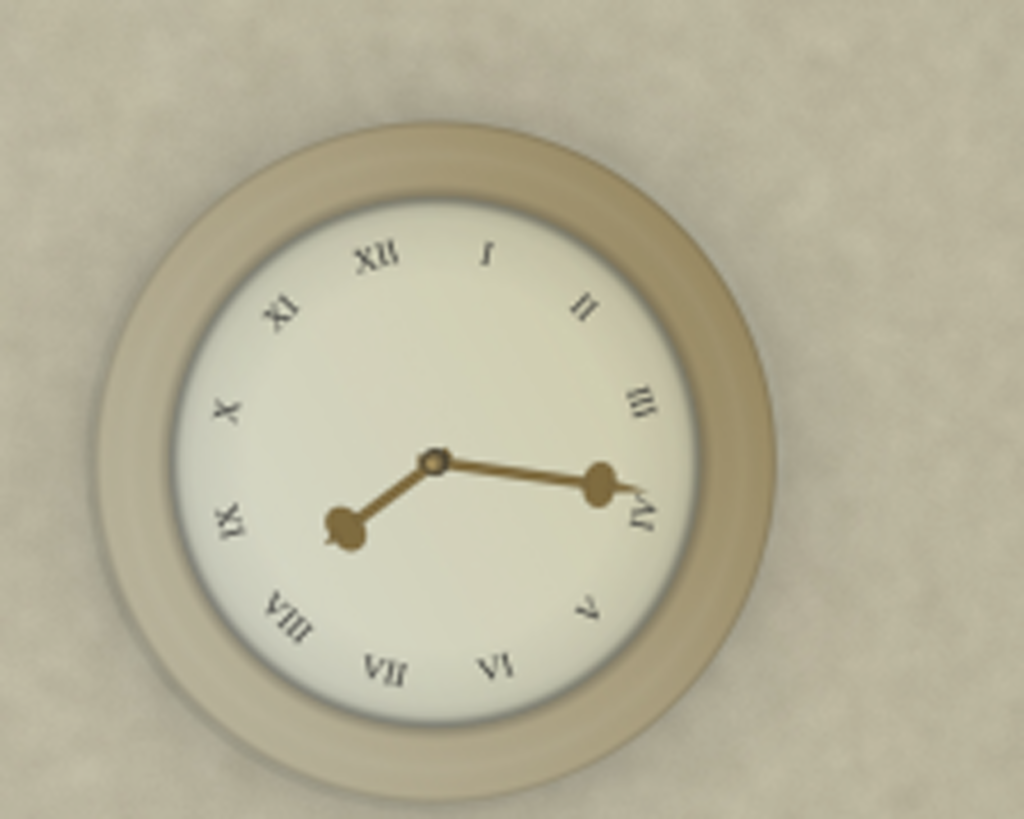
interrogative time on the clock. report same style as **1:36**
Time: **8:19**
